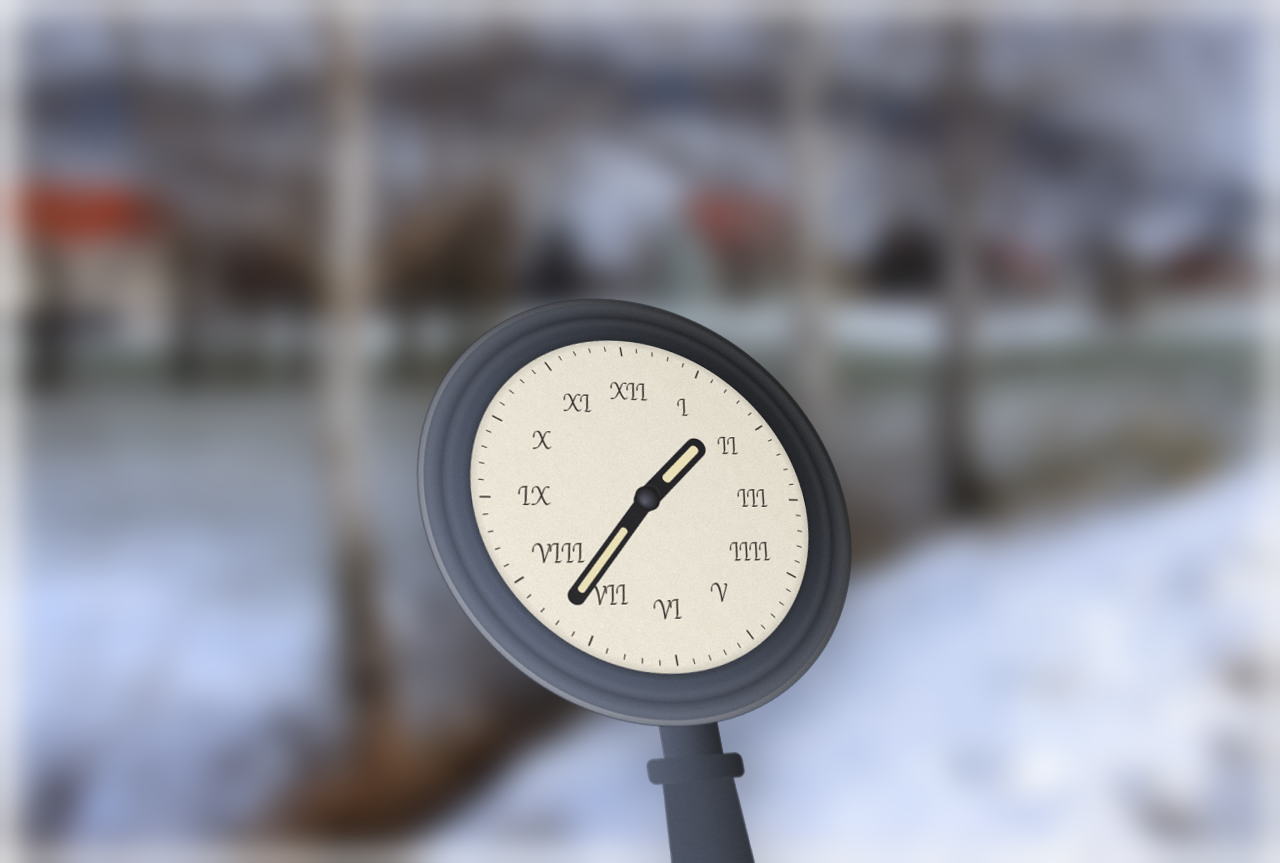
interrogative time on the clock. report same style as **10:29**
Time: **1:37**
